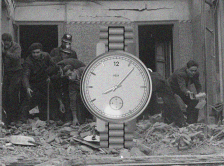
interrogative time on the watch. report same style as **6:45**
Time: **8:07**
